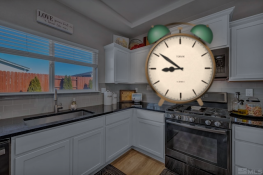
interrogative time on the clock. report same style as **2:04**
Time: **8:51**
